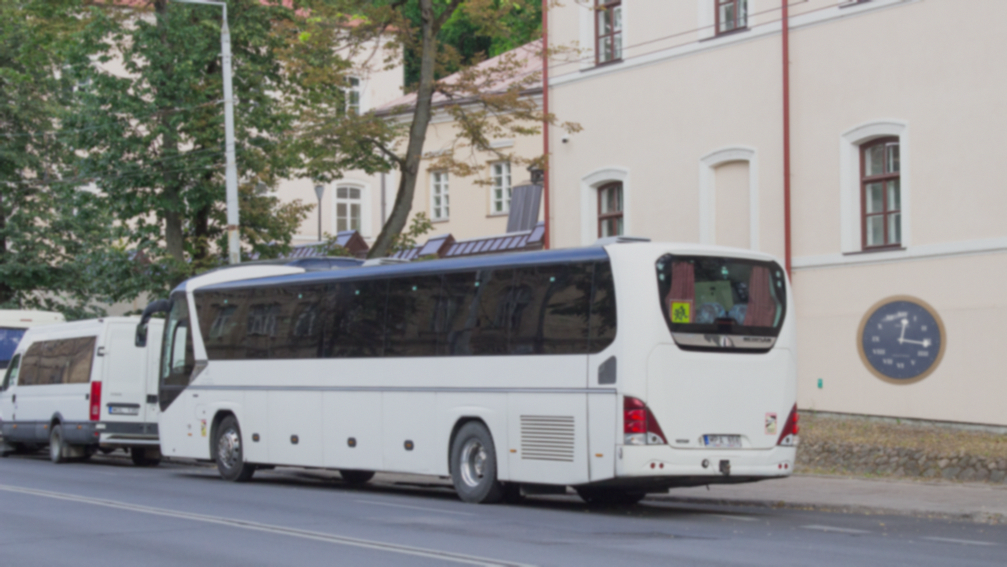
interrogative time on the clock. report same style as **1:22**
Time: **12:16**
